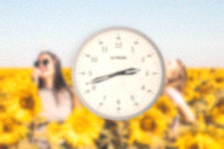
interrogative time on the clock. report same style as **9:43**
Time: **2:42**
